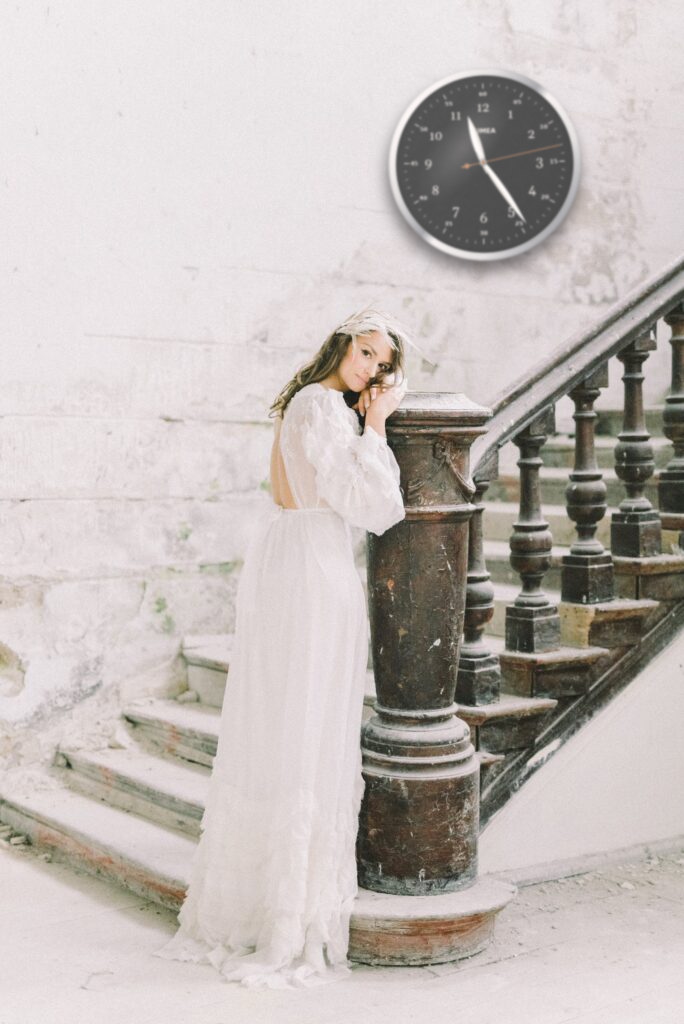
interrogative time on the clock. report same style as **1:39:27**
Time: **11:24:13**
